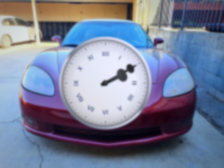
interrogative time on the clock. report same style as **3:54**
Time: **2:10**
